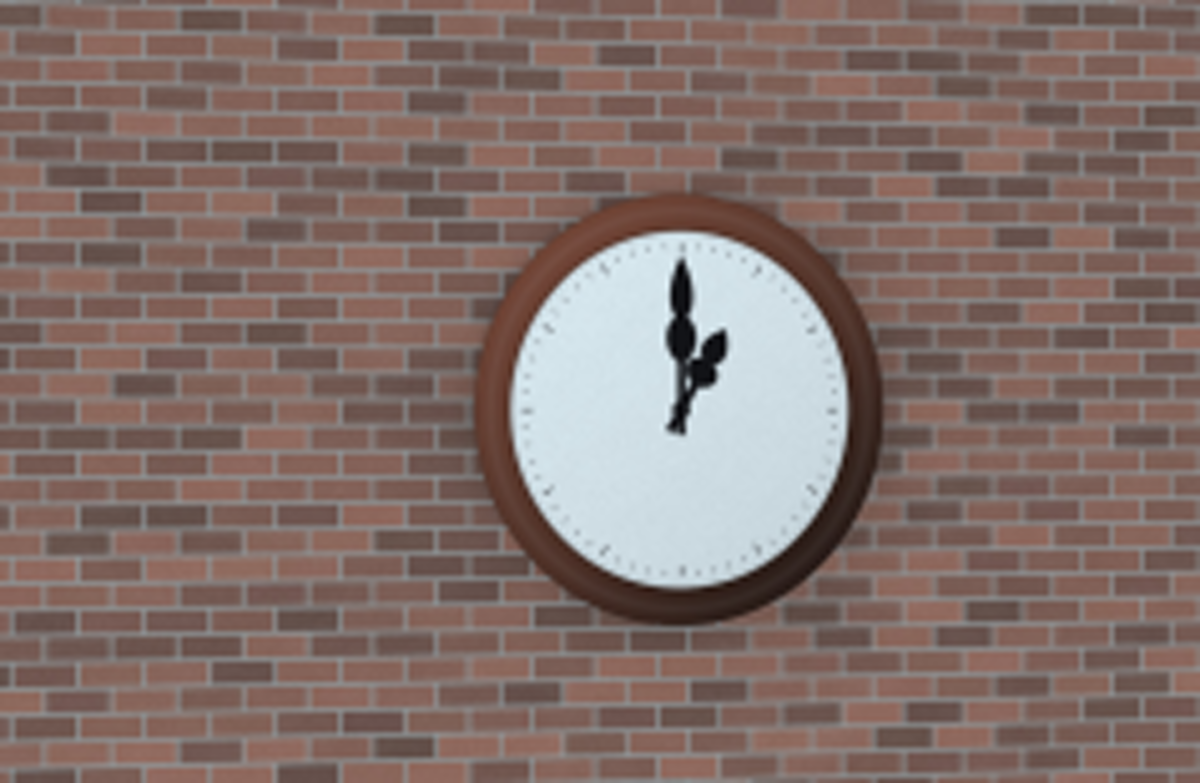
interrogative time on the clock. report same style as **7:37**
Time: **1:00**
